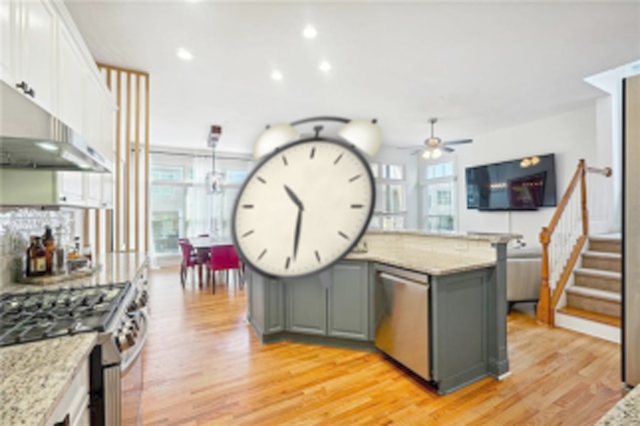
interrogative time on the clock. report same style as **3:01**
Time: **10:29**
